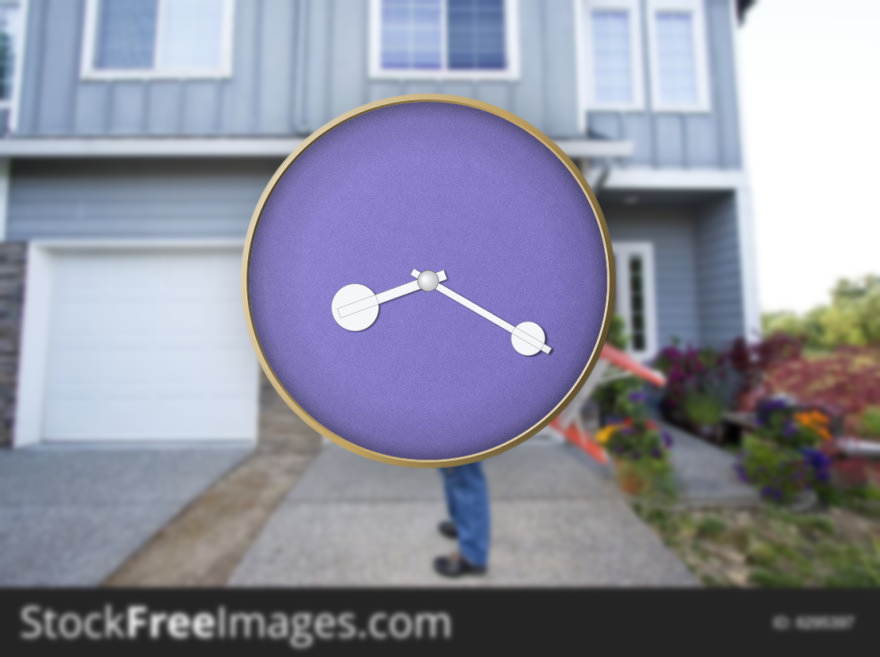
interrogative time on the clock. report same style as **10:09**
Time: **8:20**
